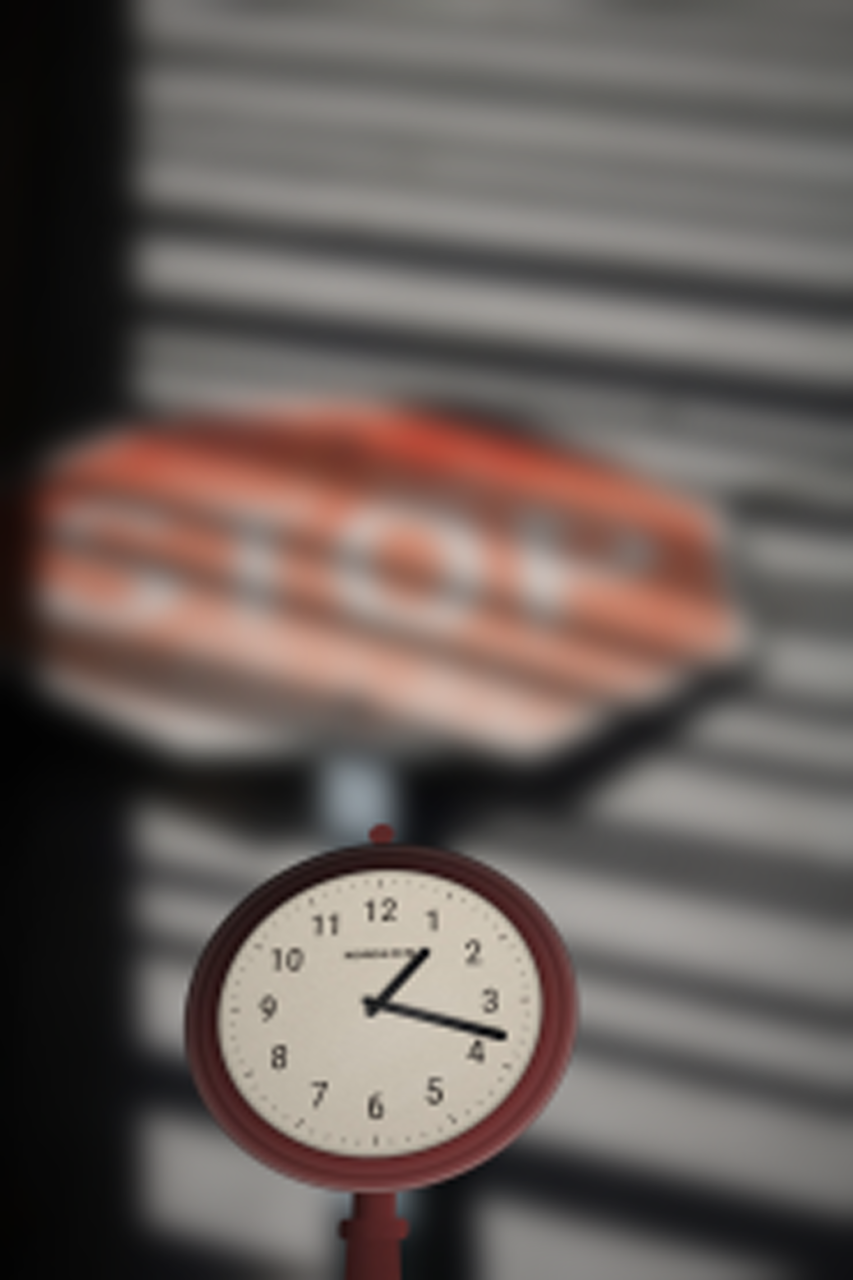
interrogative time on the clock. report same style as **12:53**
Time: **1:18**
